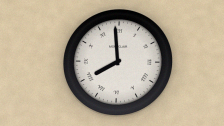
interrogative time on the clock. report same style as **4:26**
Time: **7:59**
